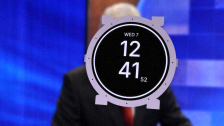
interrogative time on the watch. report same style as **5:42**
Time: **12:41**
